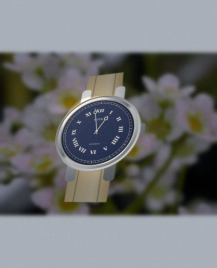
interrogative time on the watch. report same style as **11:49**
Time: **12:58**
